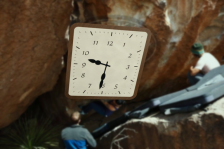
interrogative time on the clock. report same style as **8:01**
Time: **9:31**
